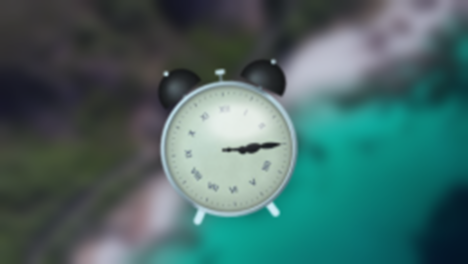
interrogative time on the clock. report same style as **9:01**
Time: **3:15**
